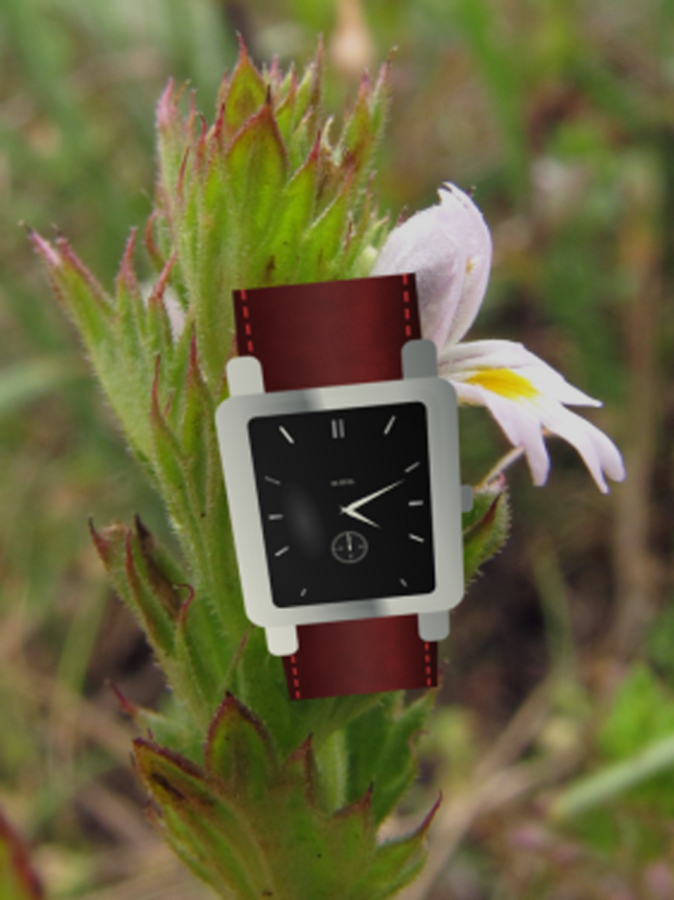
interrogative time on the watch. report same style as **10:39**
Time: **4:11**
